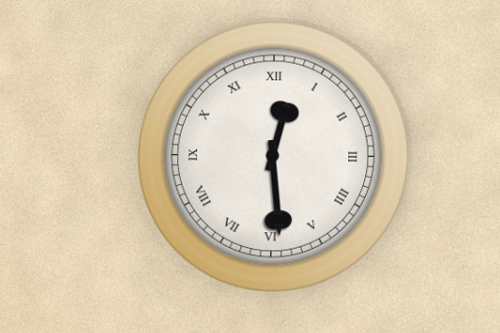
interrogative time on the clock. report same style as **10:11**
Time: **12:29**
